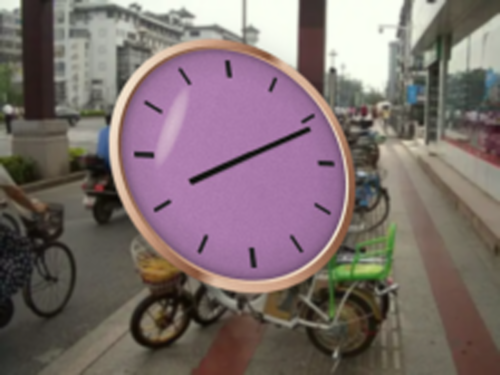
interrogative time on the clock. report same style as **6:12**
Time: **8:11**
